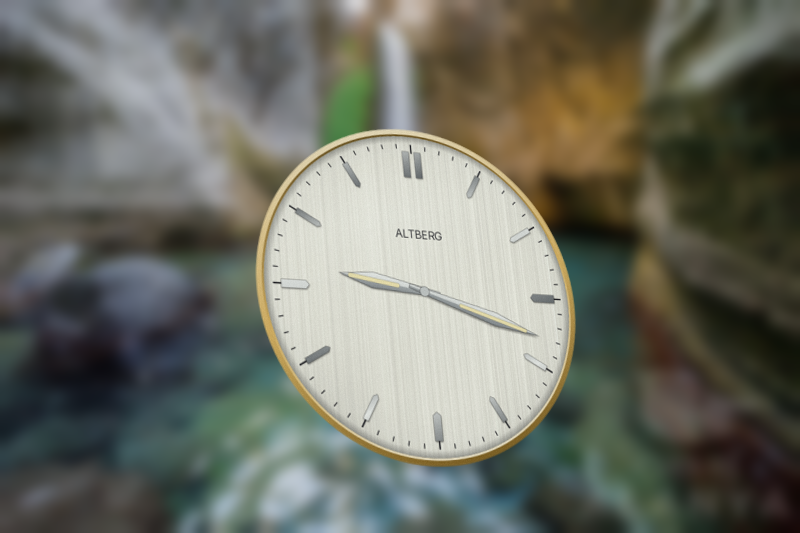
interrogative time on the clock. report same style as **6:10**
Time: **9:18**
